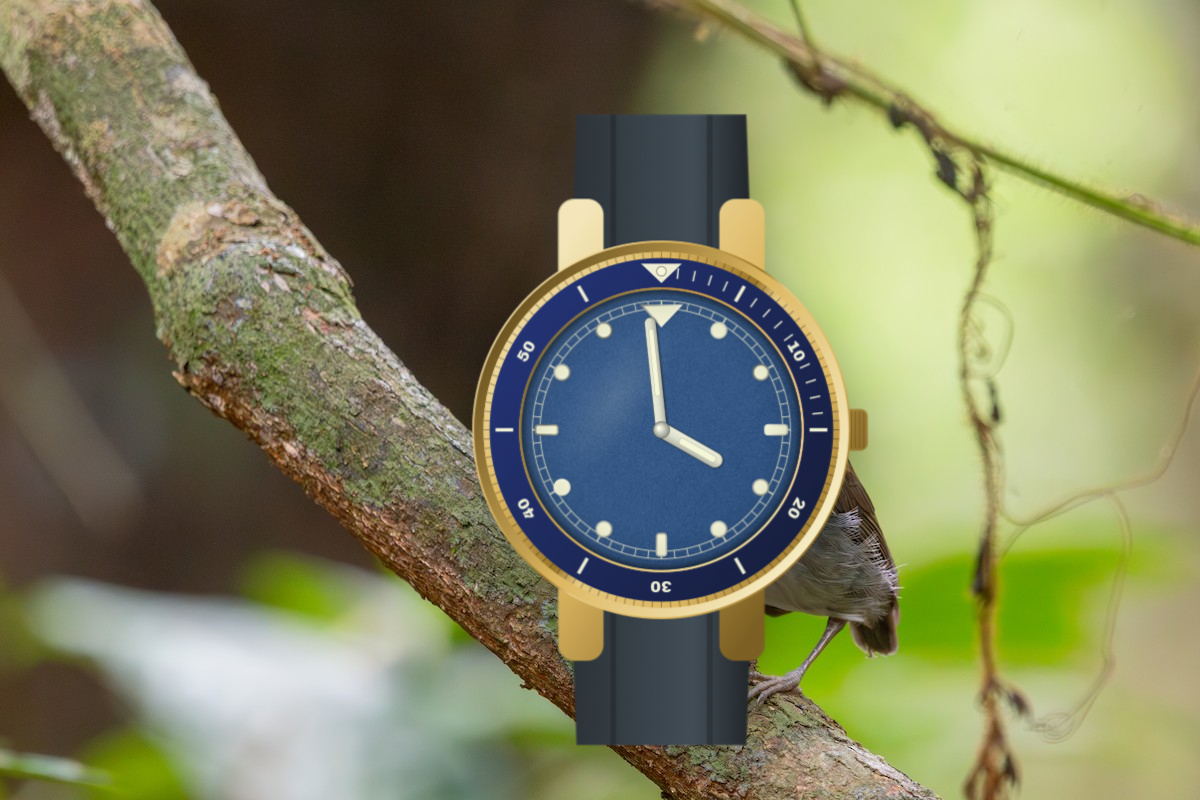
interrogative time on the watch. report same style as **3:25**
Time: **3:59**
